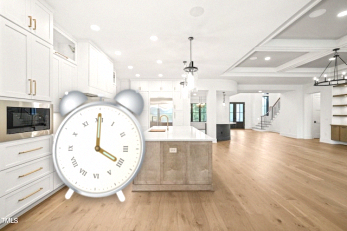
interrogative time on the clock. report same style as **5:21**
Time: **4:00**
